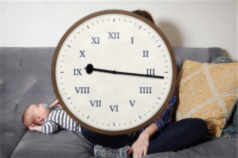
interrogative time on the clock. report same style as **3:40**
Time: **9:16**
